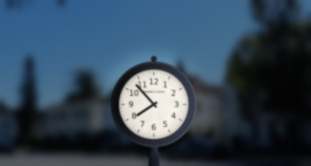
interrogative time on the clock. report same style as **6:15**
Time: **7:53**
